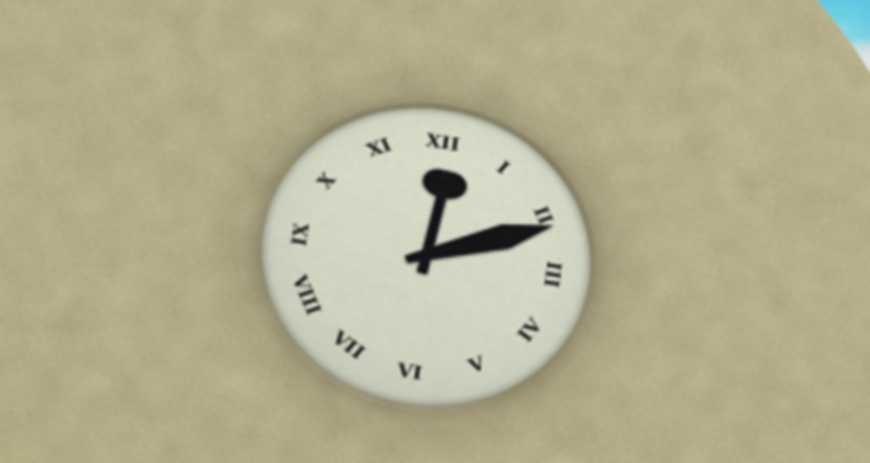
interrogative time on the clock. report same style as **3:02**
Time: **12:11**
